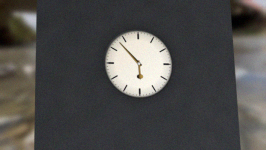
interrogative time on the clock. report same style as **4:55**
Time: **5:53**
